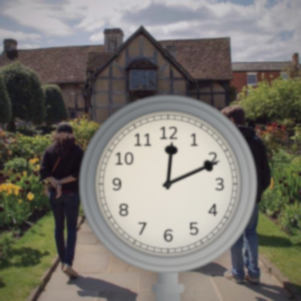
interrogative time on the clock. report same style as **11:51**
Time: **12:11**
